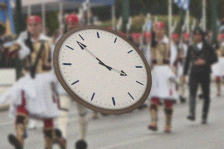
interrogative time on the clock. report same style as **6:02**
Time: **3:53**
